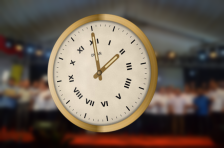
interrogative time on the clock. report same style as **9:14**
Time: **2:00**
